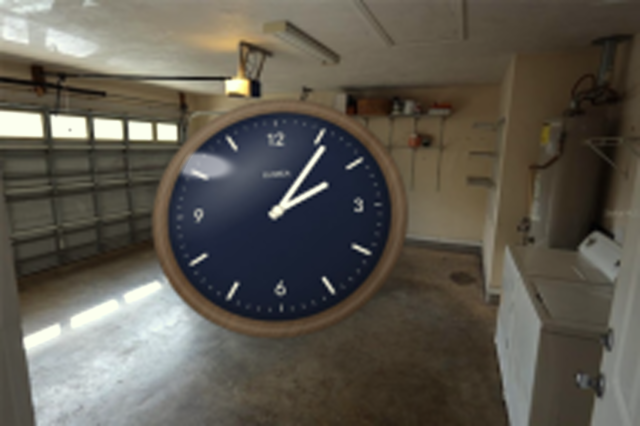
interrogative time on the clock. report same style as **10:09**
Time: **2:06**
